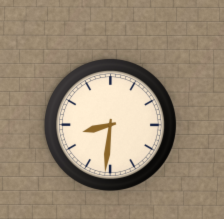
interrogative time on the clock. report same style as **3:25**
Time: **8:31**
